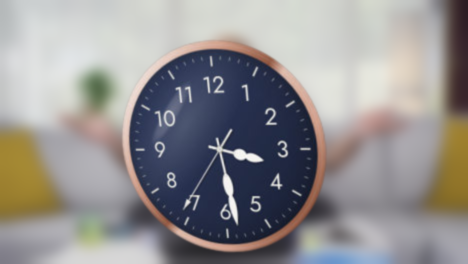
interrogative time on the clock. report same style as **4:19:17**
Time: **3:28:36**
